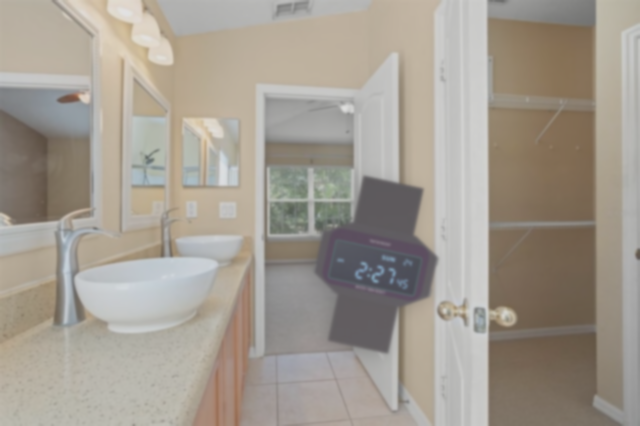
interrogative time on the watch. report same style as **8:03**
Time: **2:27**
